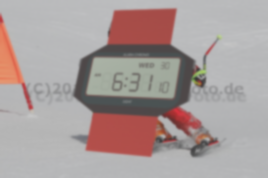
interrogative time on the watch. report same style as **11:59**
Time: **6:31**
